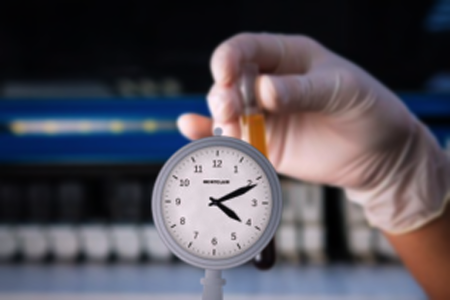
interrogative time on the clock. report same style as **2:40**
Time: **4:11**
